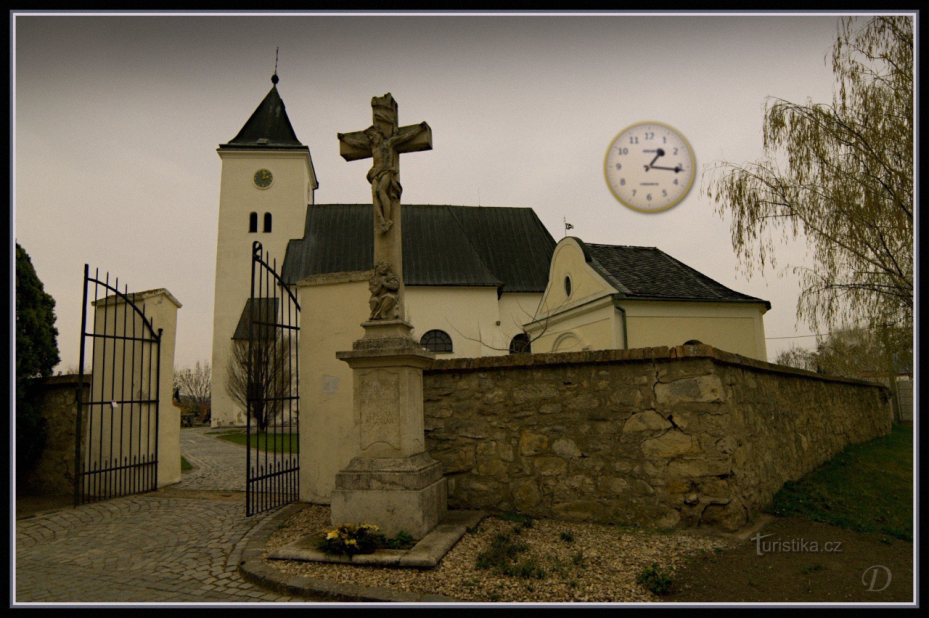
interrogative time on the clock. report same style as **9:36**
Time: **1:16**
